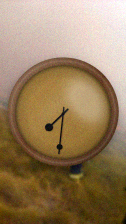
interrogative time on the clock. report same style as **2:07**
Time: **7:31**
